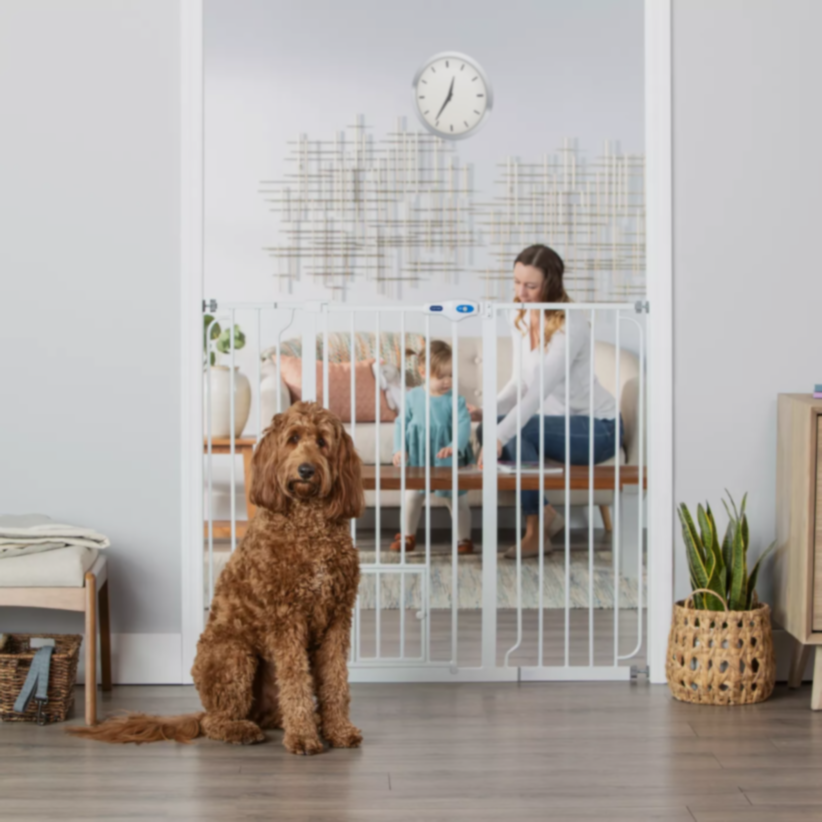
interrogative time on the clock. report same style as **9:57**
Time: **12:36**
